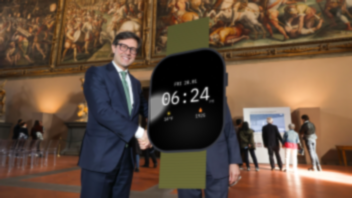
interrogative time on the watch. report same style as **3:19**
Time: **6:24**
